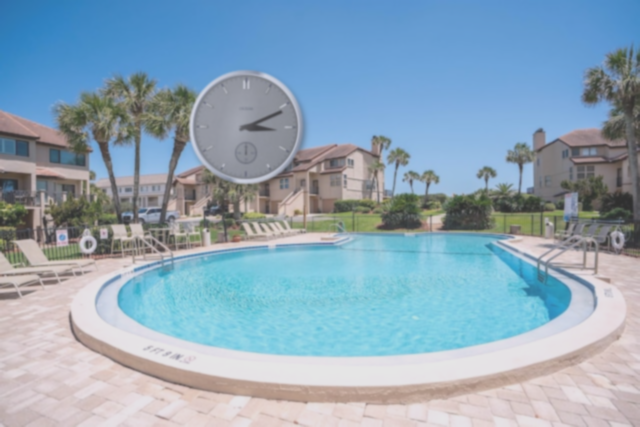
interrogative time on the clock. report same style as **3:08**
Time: **3:11**
